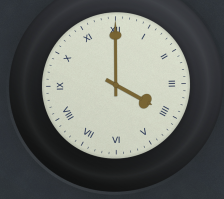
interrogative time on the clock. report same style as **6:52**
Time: **4:00**
